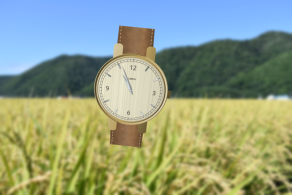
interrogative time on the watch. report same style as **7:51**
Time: **10:56**
